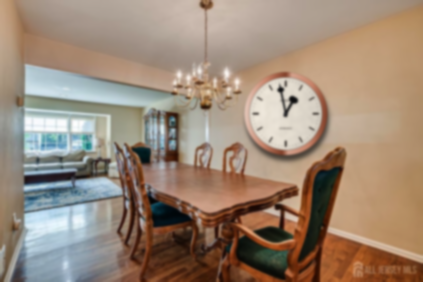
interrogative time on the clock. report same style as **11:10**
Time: **12:58**
